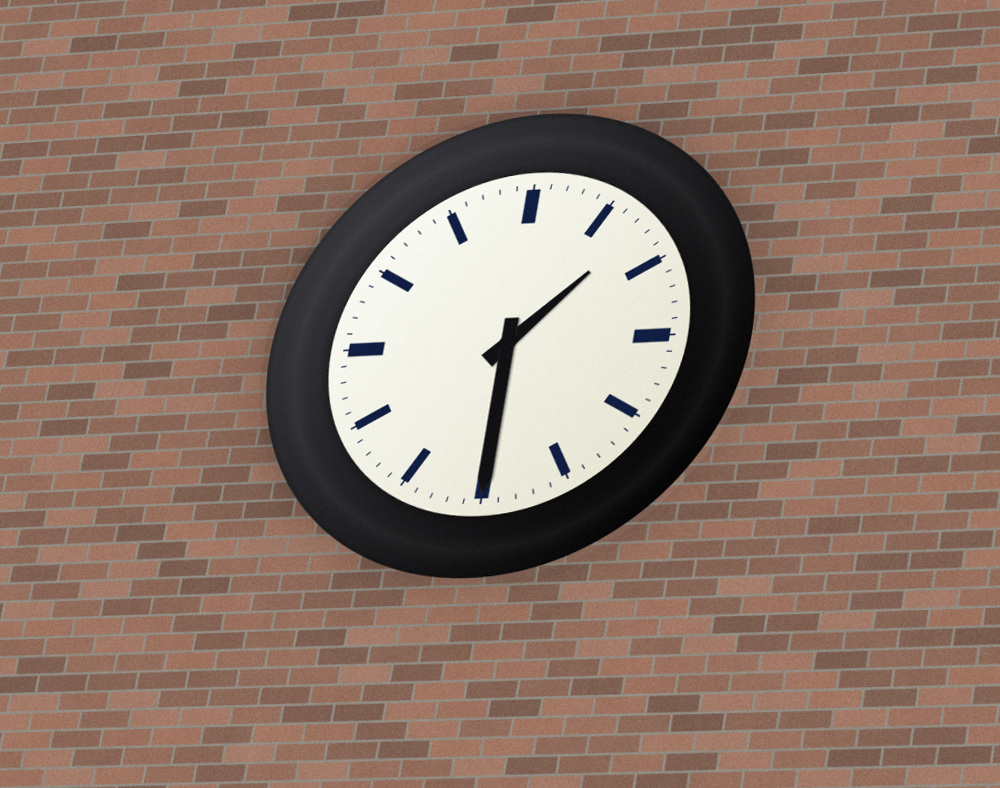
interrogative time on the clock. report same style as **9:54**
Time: **1:30**
